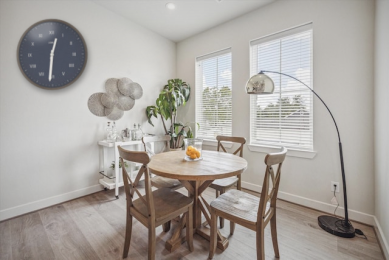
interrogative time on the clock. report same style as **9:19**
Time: **12:31**
